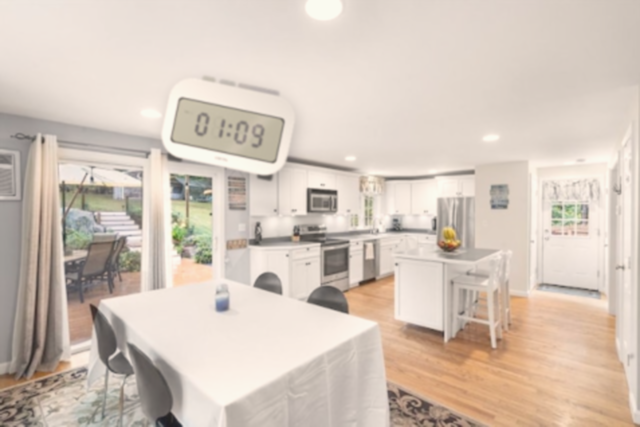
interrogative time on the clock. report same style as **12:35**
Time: **1:09**
